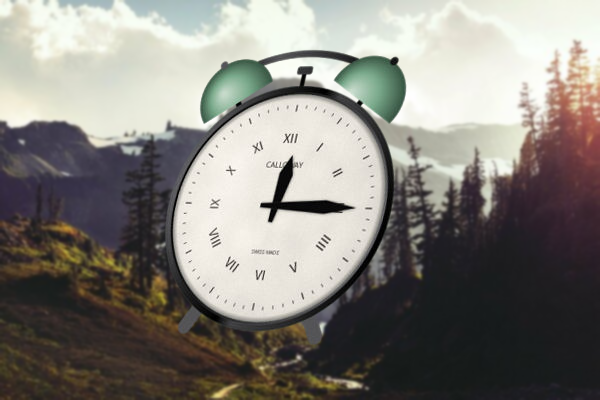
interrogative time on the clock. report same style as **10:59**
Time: **12:15**
